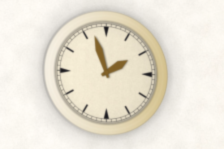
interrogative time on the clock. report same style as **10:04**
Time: **1:57**
